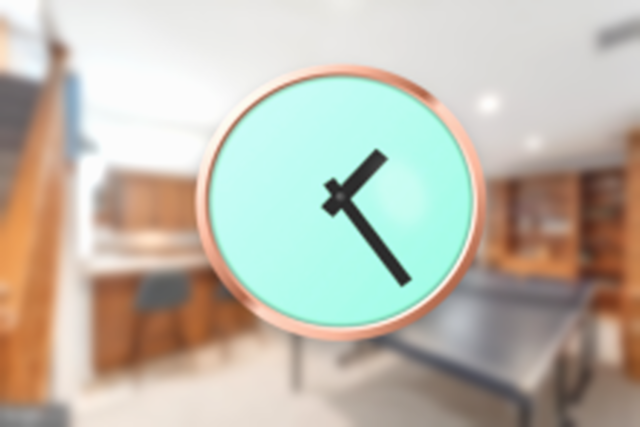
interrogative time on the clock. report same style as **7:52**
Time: **1:24**
